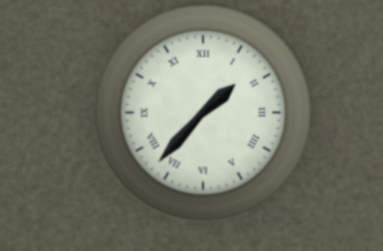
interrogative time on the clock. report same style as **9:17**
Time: **1:37**
